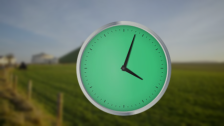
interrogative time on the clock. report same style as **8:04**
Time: **4:03**
